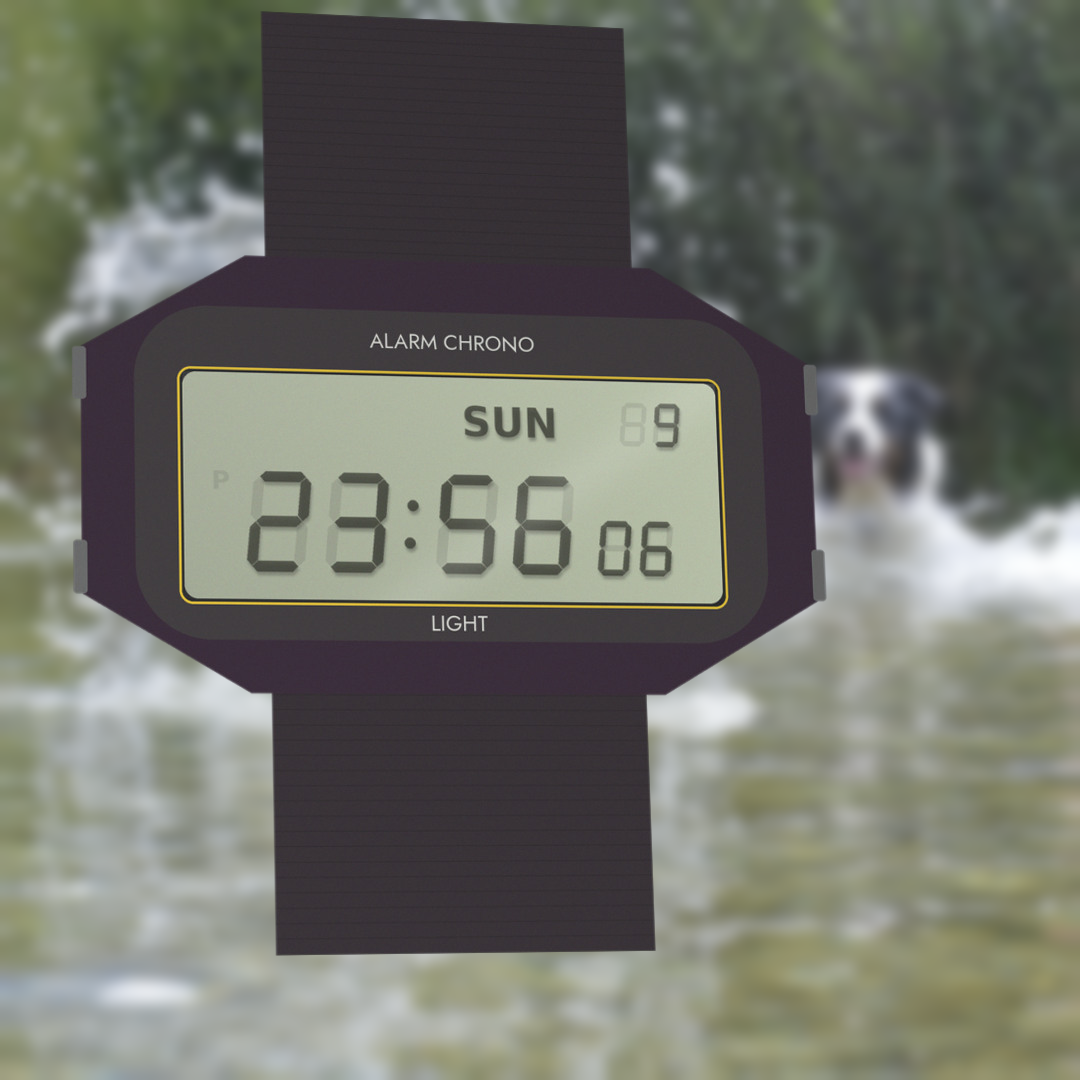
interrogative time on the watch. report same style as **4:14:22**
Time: **23:56:06**
